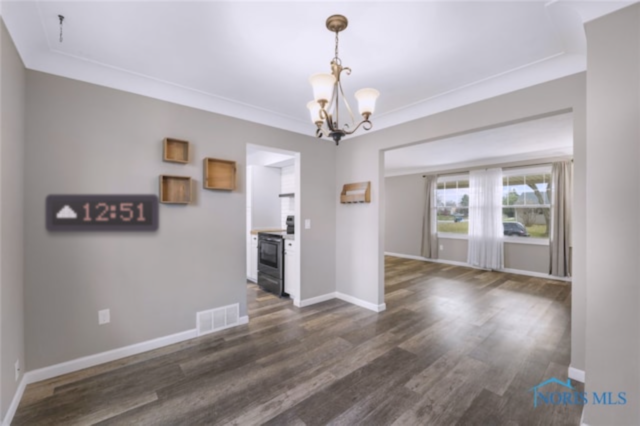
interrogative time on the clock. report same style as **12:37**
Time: **12:51**
